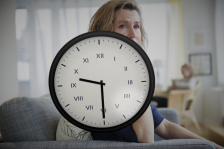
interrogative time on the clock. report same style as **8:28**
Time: **9:30**
